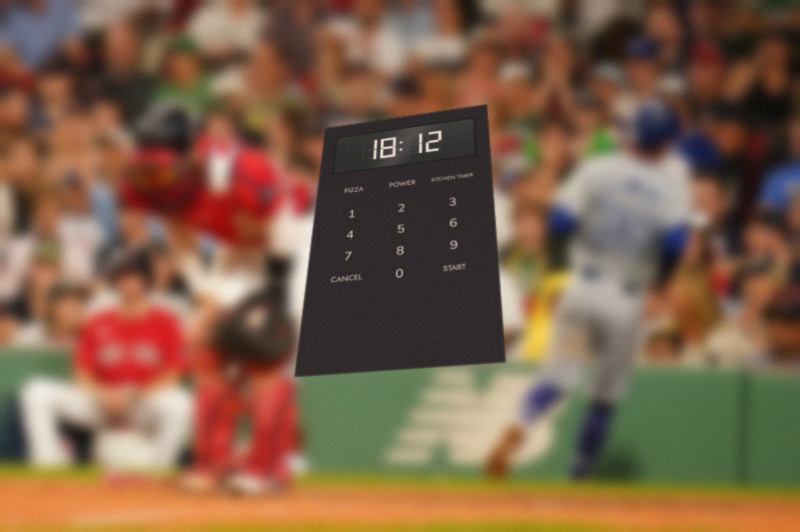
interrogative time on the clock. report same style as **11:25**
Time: **18:12**
